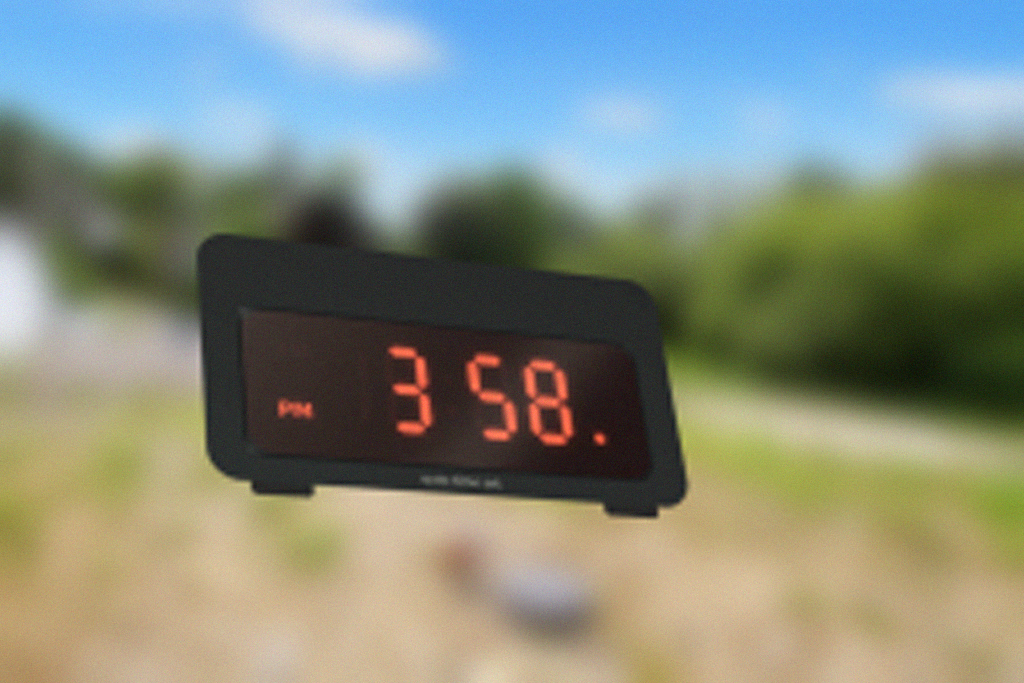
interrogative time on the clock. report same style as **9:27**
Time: **3:58**
